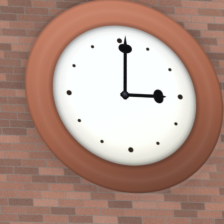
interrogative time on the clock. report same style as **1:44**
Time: **3:01**
